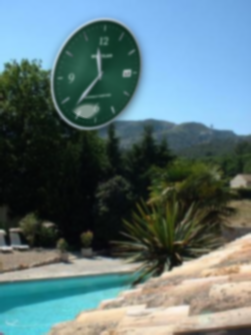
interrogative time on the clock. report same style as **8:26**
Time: **11:37**
